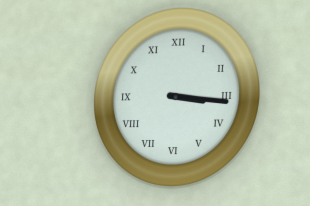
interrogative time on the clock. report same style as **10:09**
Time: **3:16**
